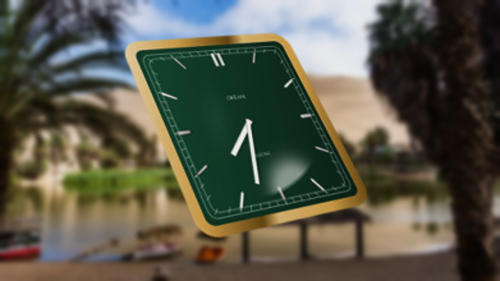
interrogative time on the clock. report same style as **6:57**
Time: **7:33**
